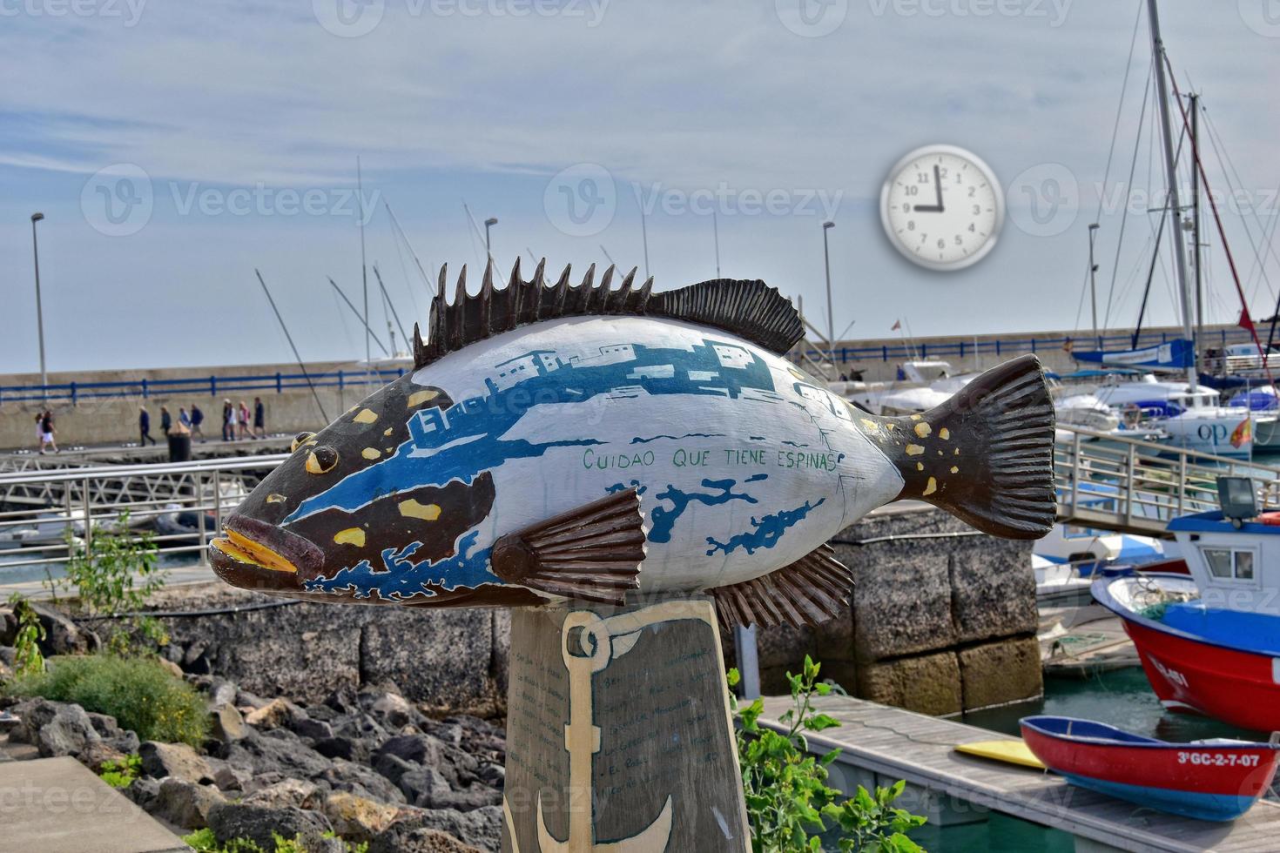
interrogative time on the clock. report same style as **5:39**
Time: **8:59**
